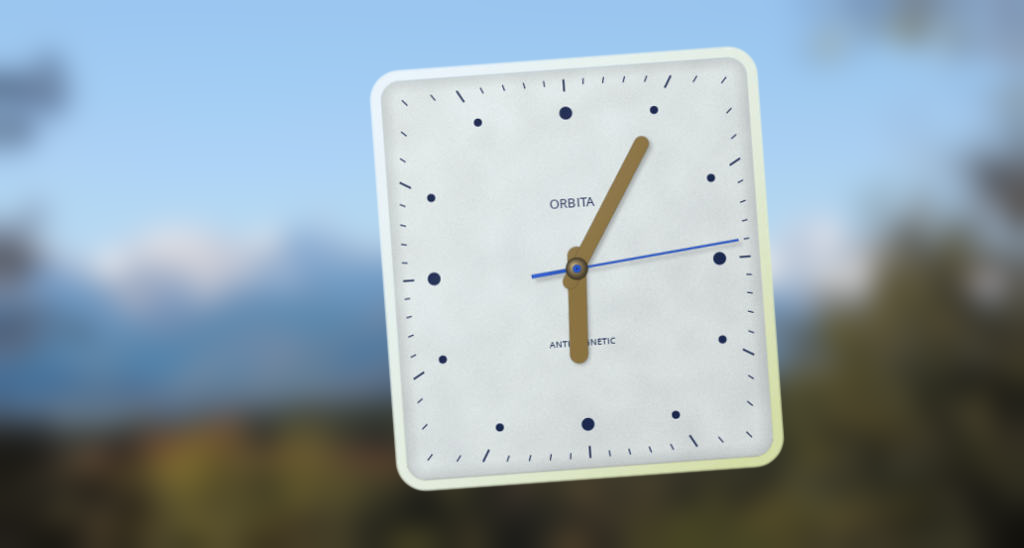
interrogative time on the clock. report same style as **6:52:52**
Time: **6:05:14**
